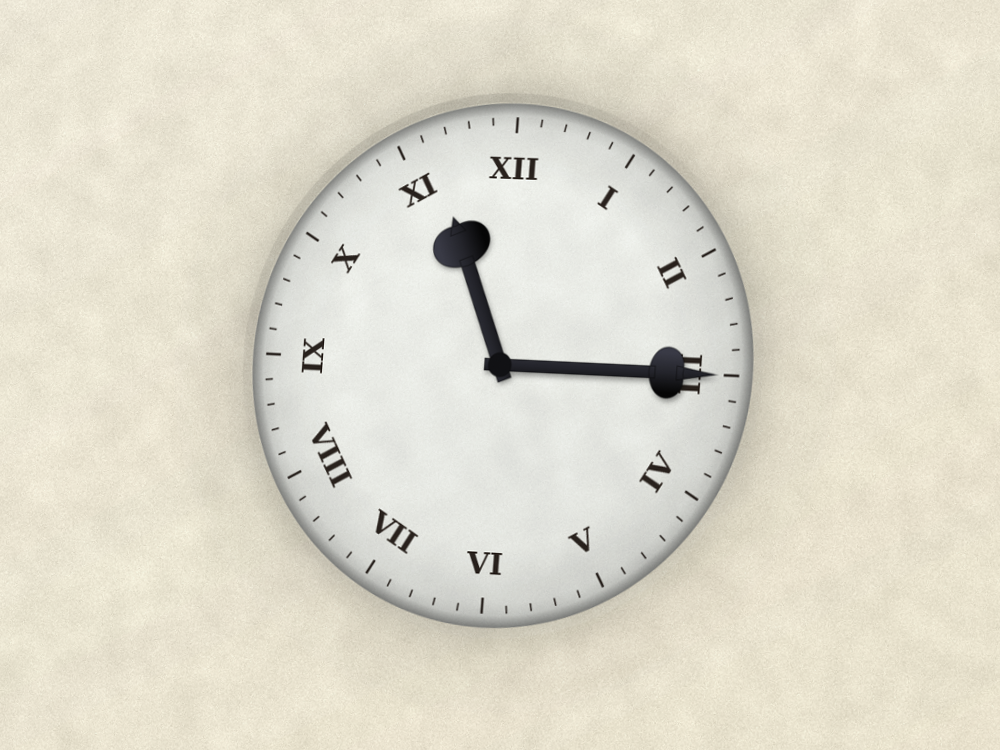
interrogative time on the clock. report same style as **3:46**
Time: **11:15**
